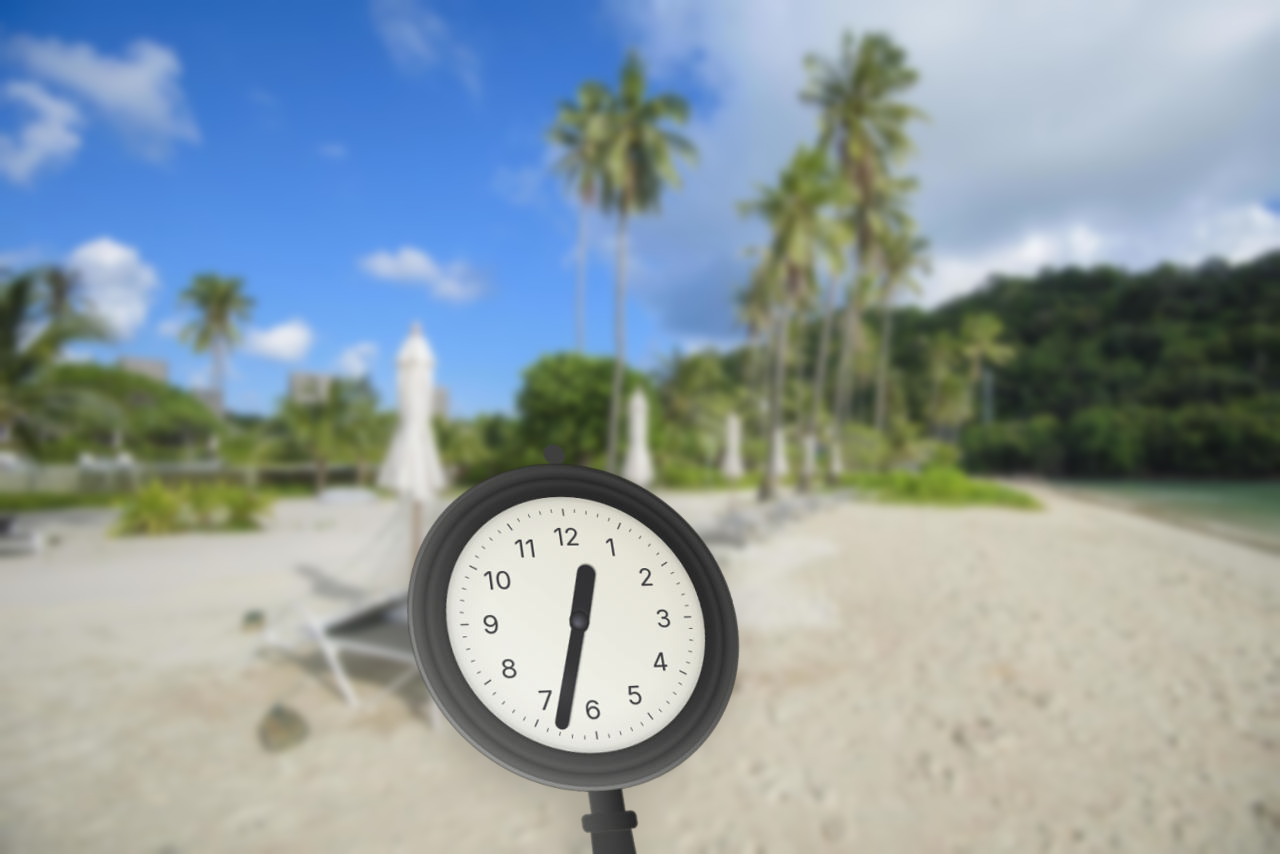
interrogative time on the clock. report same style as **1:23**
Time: **12:33**
